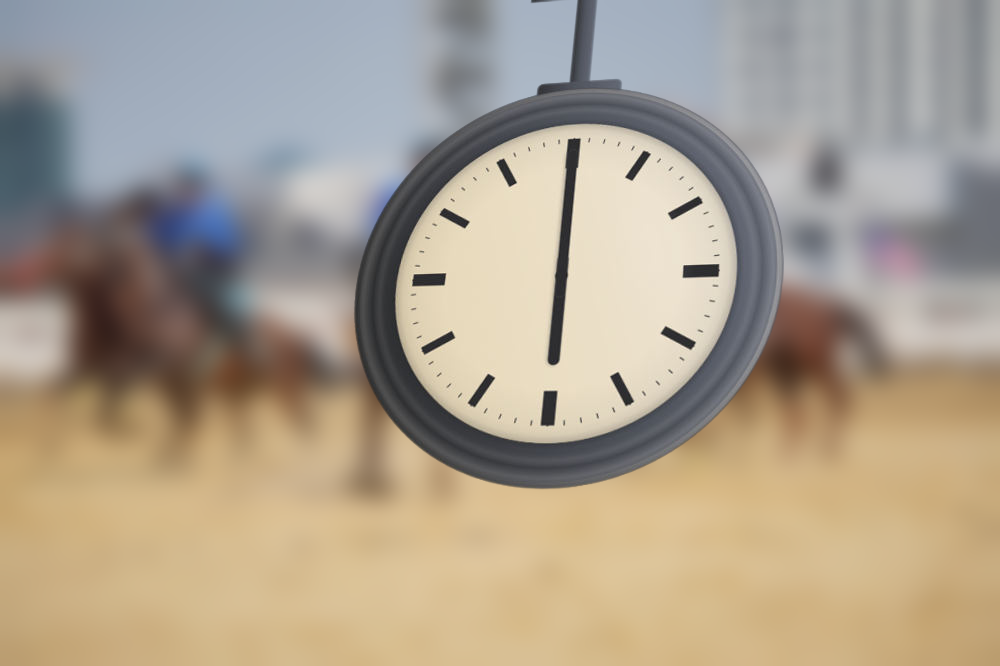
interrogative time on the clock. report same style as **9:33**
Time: **6:00**
